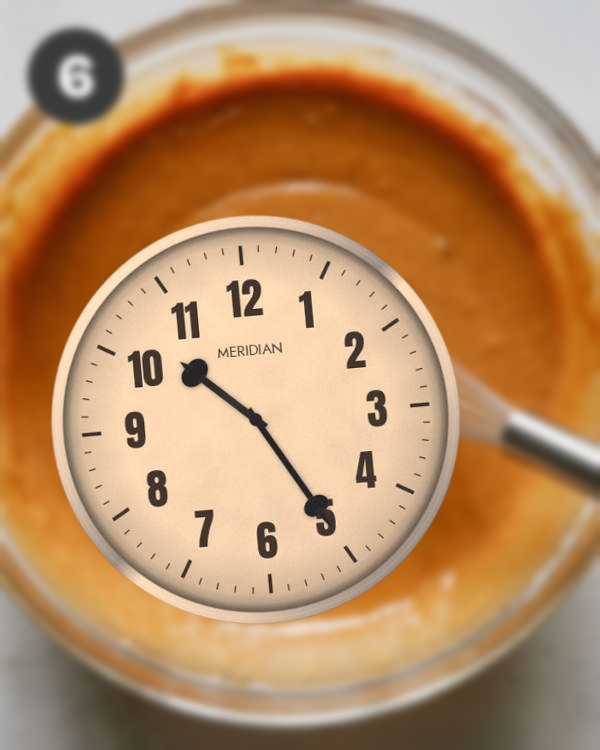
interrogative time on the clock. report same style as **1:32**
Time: **10:25**
